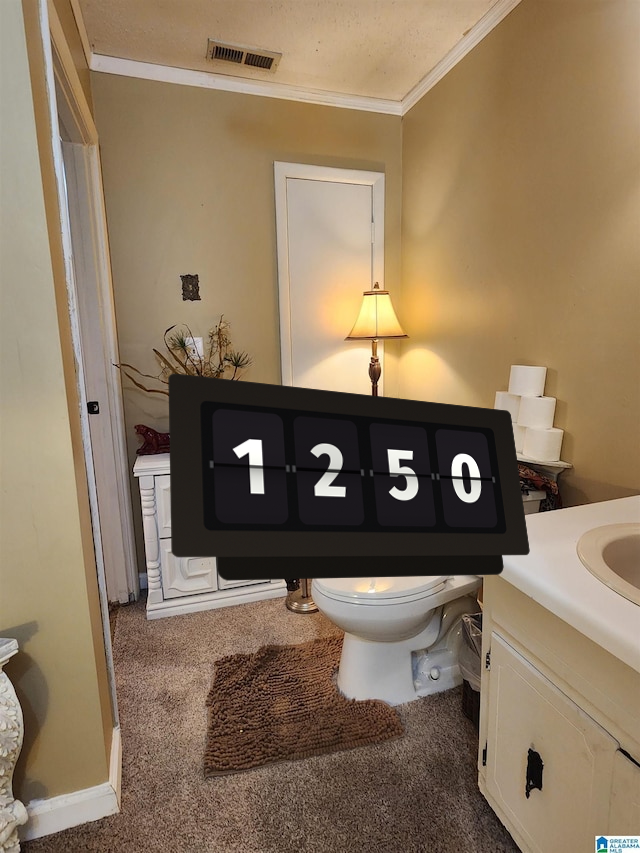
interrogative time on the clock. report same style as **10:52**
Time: **12:50**
